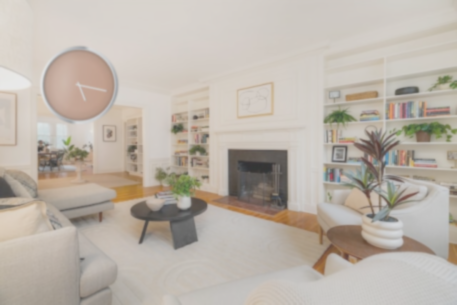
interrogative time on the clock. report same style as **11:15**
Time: **5:17**
